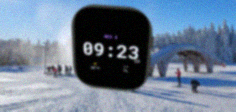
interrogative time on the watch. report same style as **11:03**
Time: **9:23**
